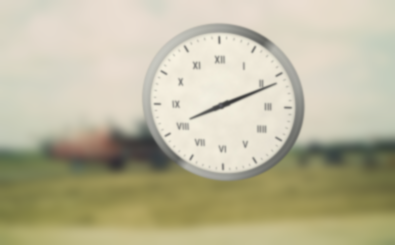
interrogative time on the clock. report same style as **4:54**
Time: **8:11**
